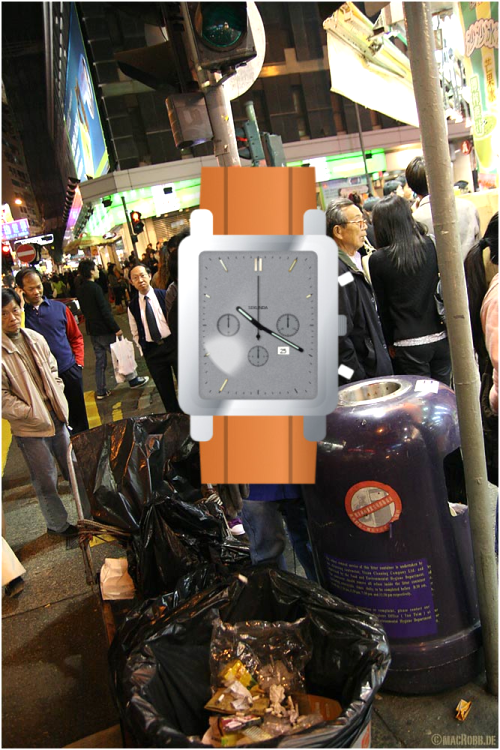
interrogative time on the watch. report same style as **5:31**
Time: **10:20**
